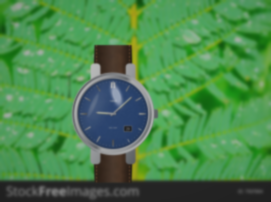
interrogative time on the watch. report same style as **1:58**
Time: **9:08**
